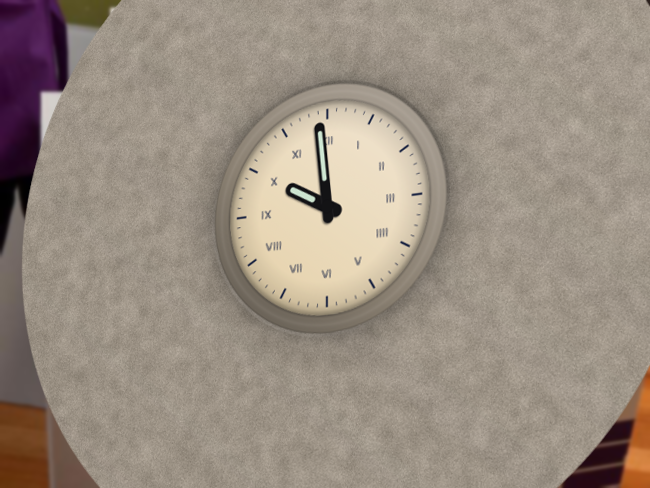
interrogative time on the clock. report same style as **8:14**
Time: **9:59**
